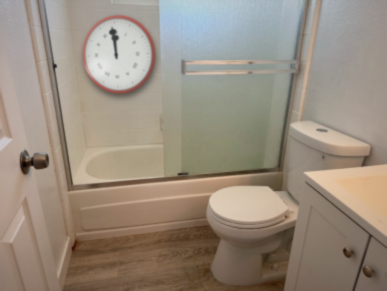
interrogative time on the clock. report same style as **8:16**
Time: **11:59**
